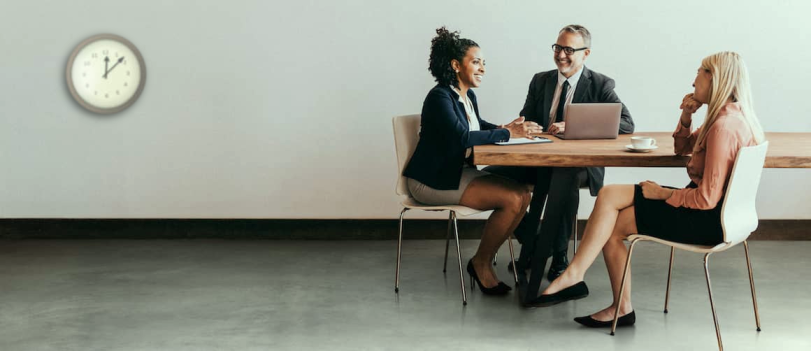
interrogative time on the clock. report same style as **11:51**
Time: **12:08**
